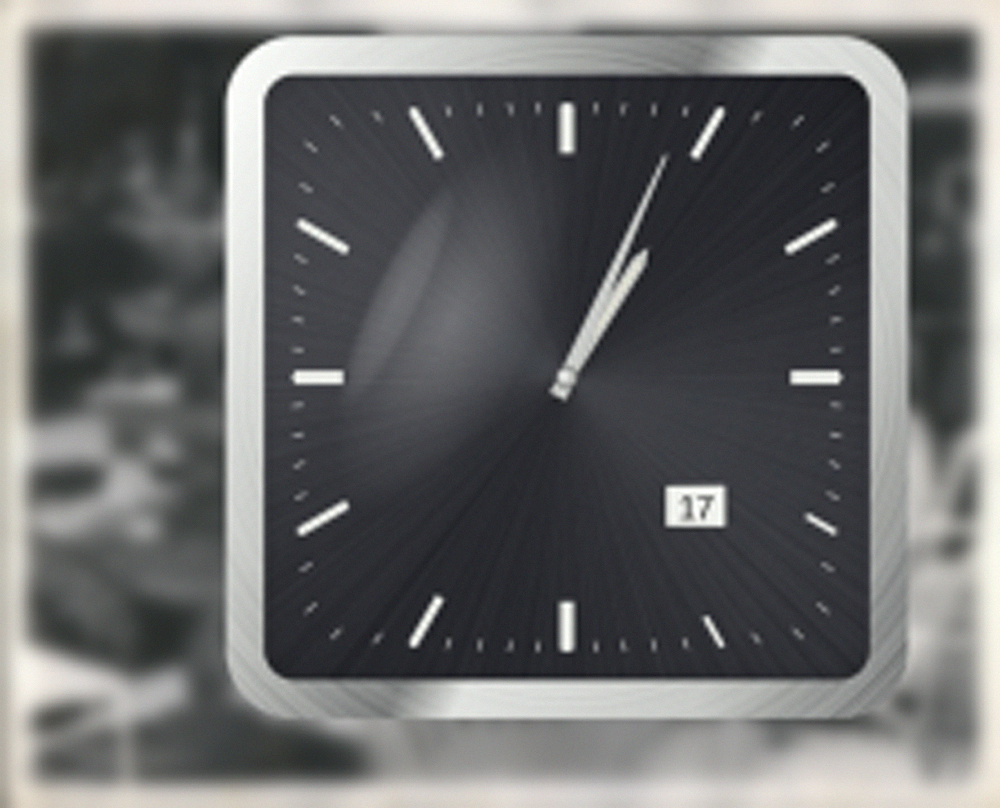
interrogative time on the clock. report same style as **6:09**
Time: **1:04**
